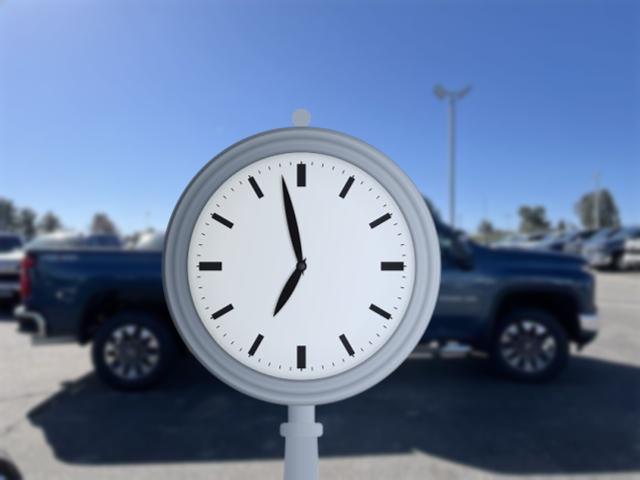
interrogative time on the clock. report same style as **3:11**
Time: **6:58**
